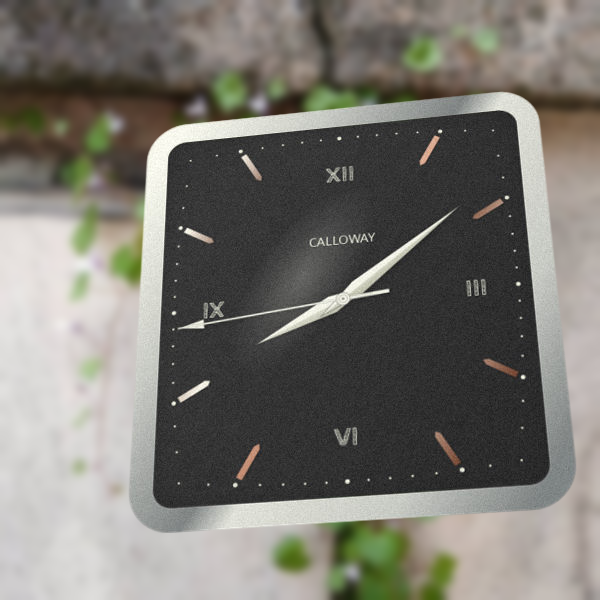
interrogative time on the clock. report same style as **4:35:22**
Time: **8:08:44**
